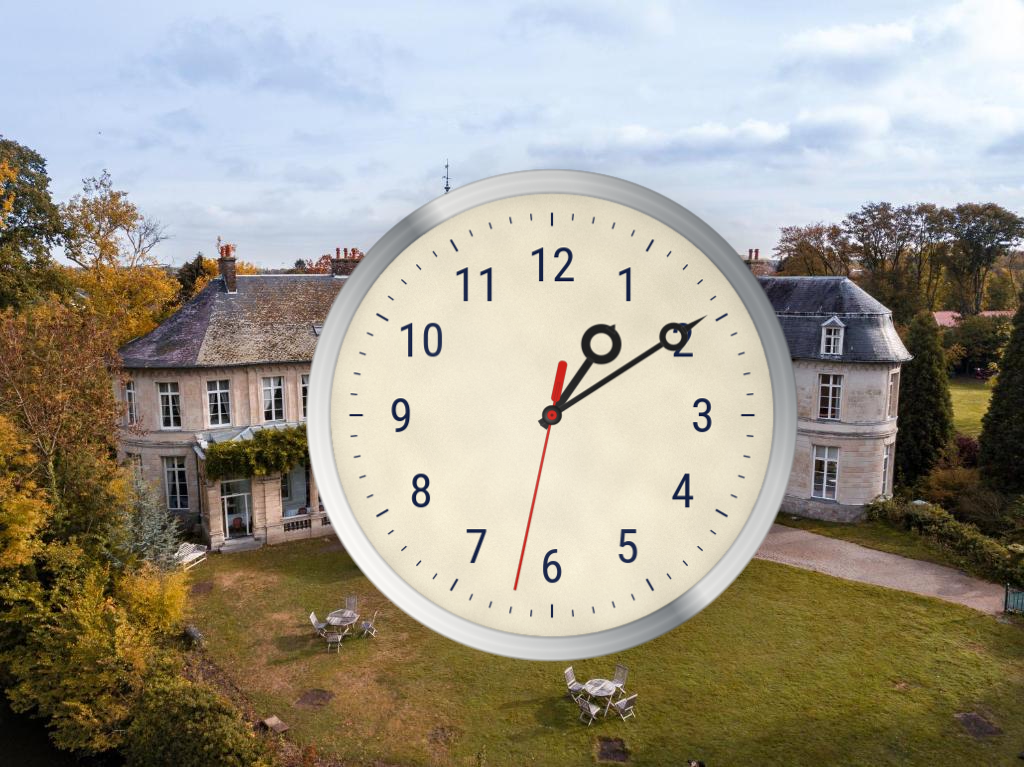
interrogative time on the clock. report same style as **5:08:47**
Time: **1:09:32**
